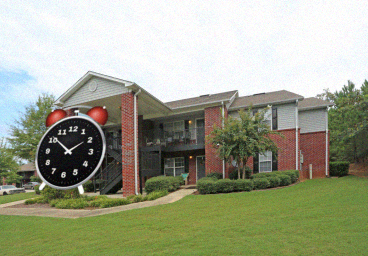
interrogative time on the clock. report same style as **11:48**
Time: **1:51**
